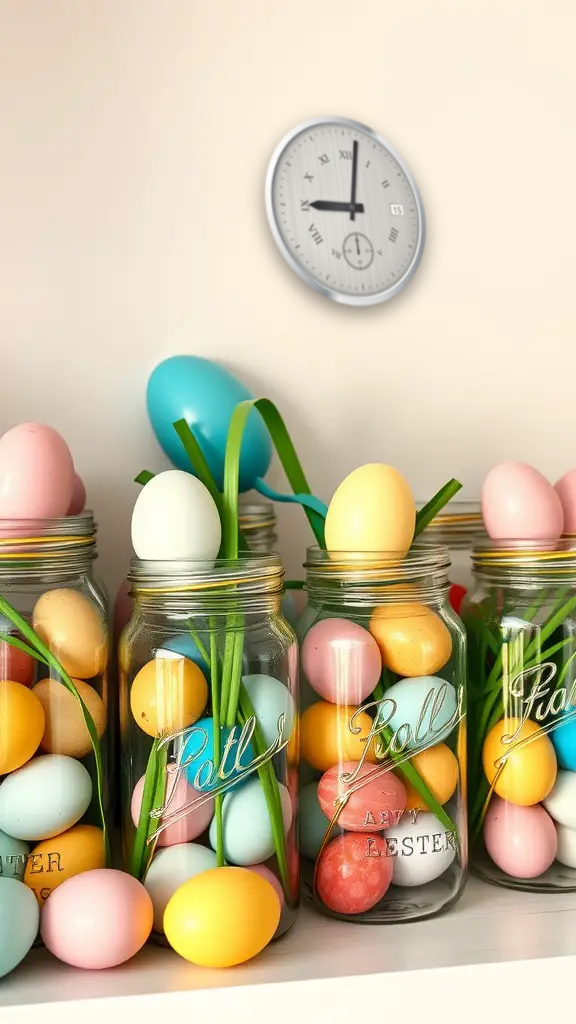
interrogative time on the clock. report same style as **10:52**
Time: **9:02**
